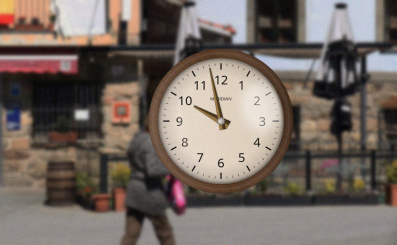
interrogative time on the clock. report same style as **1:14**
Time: **9:58**
